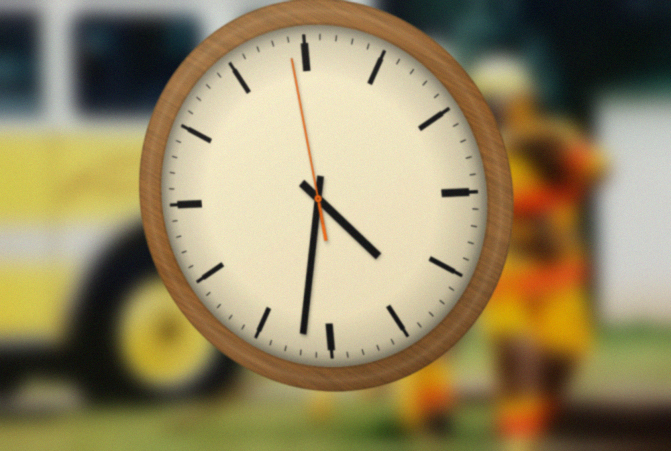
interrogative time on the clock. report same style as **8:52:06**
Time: **4:31:59**
